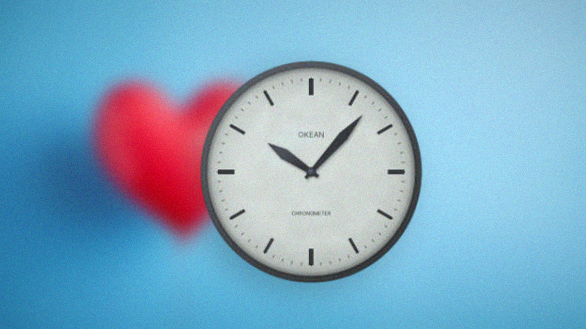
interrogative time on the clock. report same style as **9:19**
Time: **10:07**
